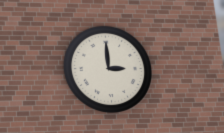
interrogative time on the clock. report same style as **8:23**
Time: **3:00**
